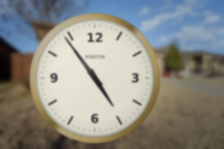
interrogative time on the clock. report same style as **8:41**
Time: **4:54**
